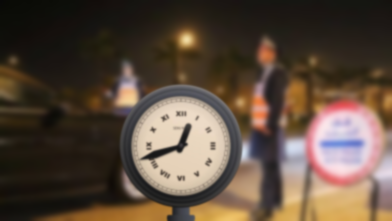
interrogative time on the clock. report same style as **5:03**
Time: **12:42**
